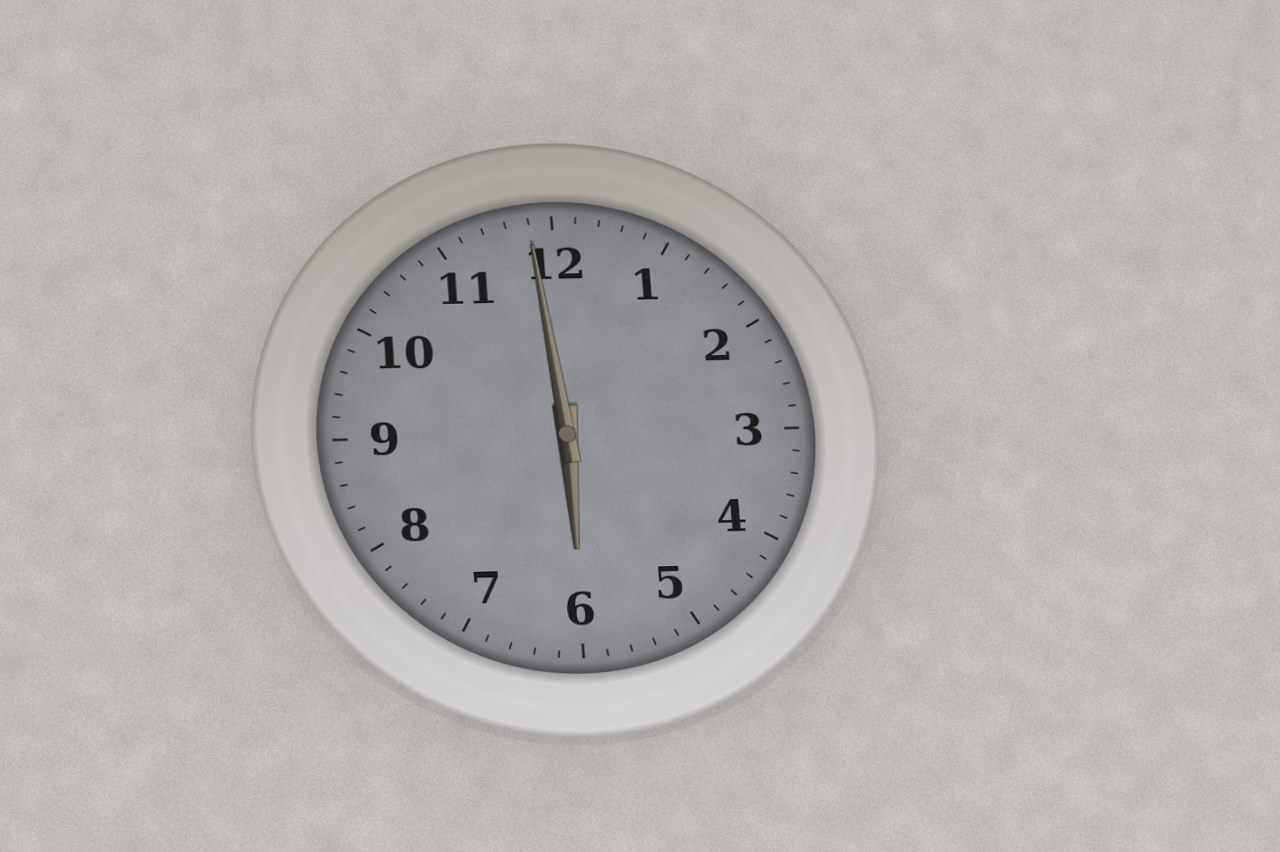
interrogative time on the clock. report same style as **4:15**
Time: **5:59**
